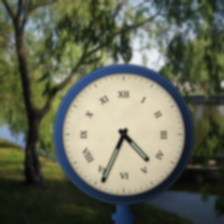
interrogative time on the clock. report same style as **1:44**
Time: **4:34**
